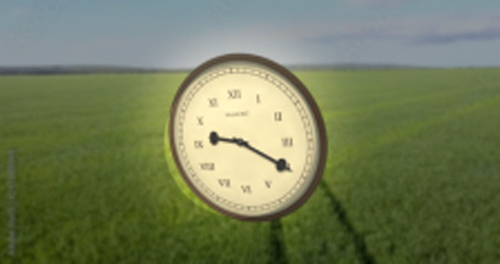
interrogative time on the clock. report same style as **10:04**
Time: **9:20**
